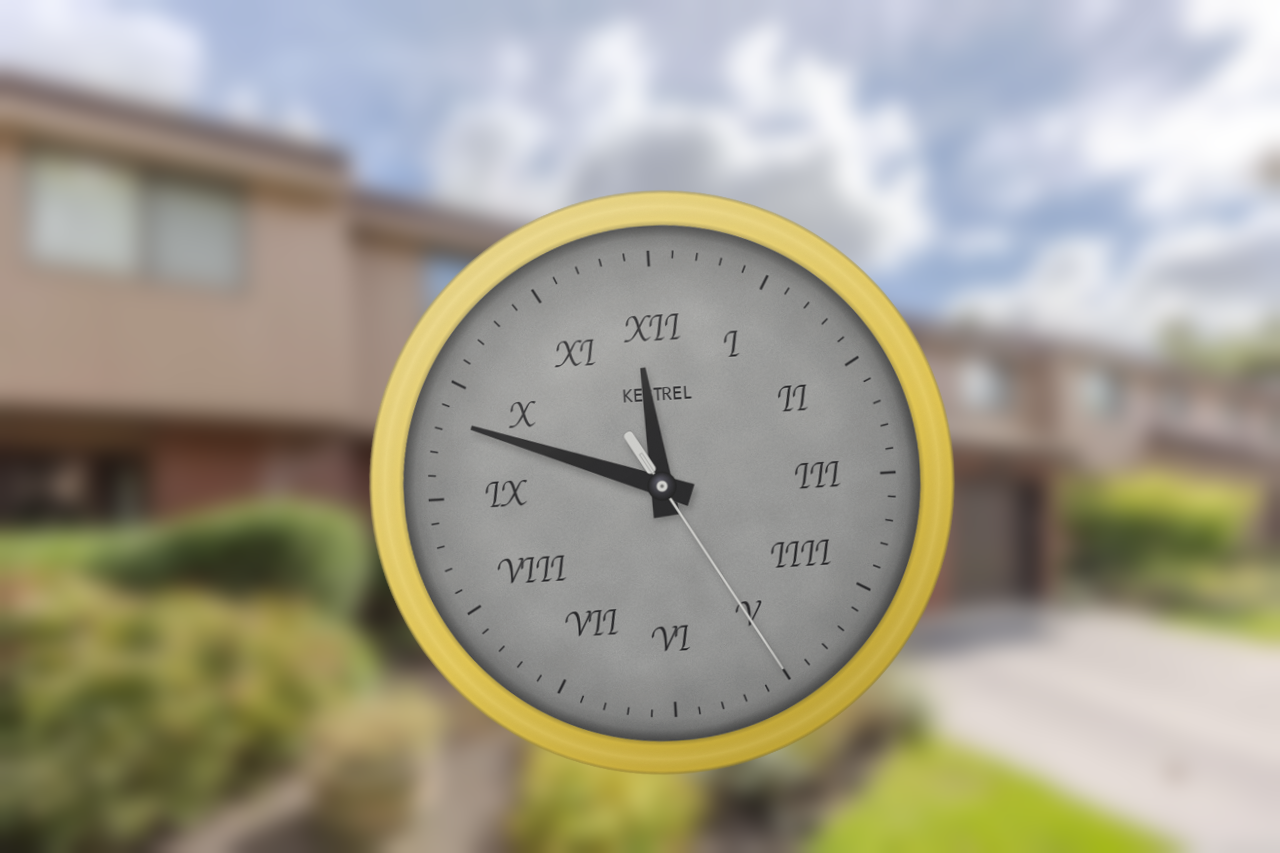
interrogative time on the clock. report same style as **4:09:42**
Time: **11:48:25**
